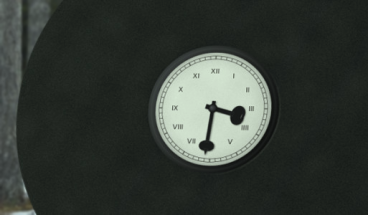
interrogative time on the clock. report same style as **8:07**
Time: **3:31**
